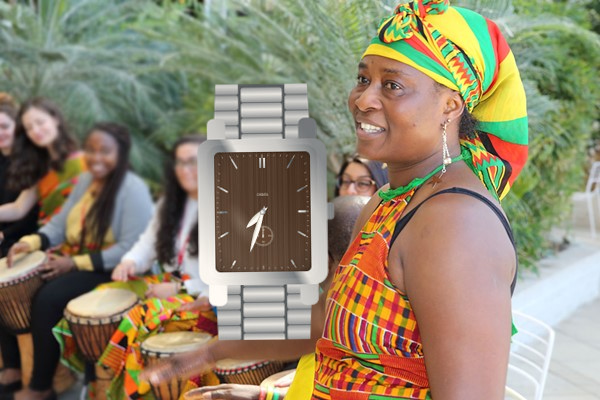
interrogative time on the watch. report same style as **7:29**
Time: **7:33**
